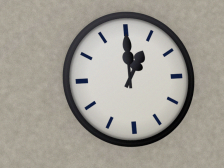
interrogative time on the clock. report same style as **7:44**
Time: **1:00**
